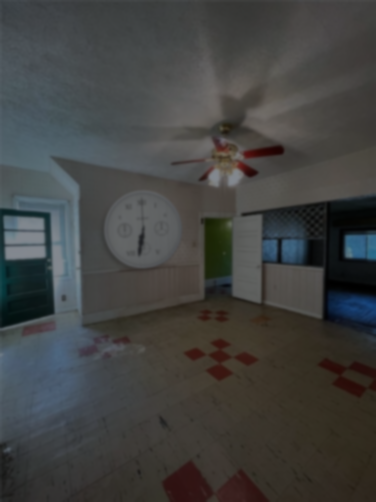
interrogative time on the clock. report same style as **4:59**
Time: **6:32**
